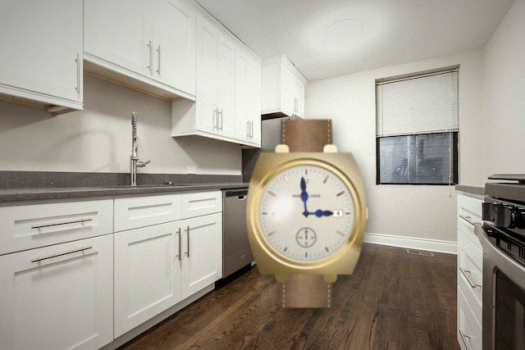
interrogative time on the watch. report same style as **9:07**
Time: **2:59**
